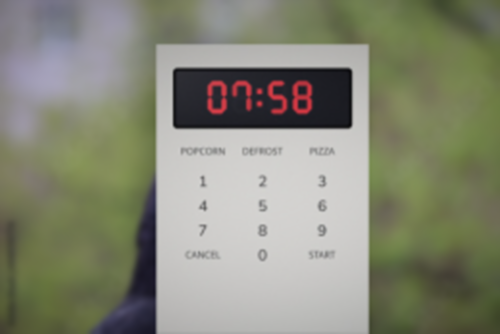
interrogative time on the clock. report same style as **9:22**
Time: **7:58**
